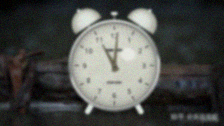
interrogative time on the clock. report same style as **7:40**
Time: **11:01**
